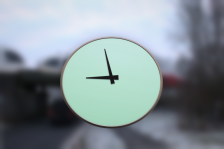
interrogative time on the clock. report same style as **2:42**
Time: **8:58**
